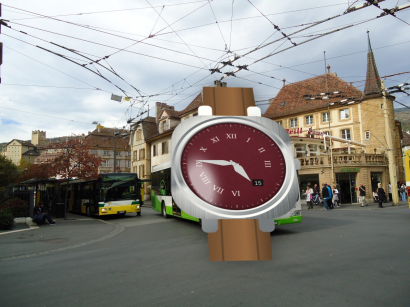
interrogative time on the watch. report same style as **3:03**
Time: **4:46**
